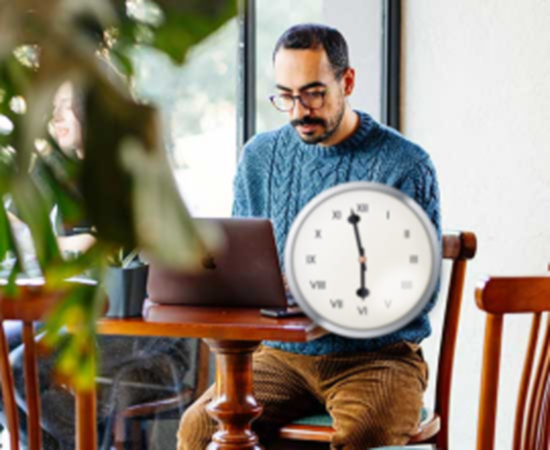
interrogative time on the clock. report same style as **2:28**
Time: **5:58**
